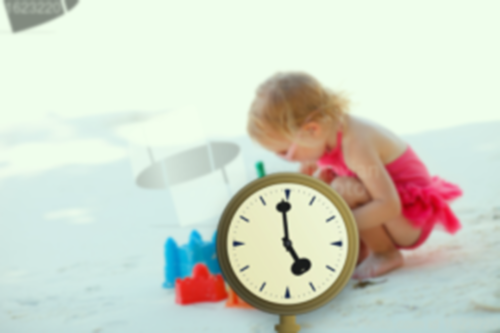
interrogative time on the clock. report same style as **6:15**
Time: **4:59**
